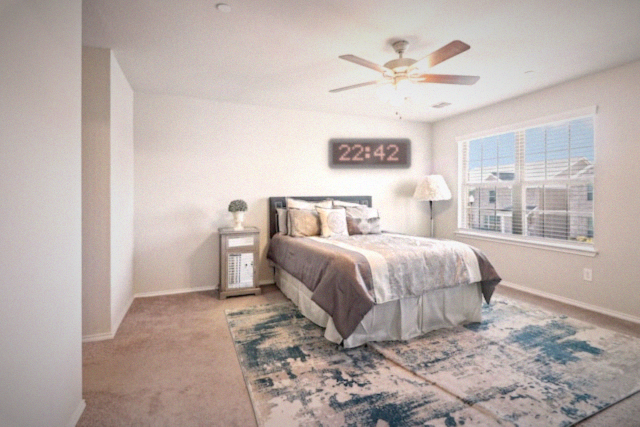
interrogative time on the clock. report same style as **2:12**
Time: **22:42**
